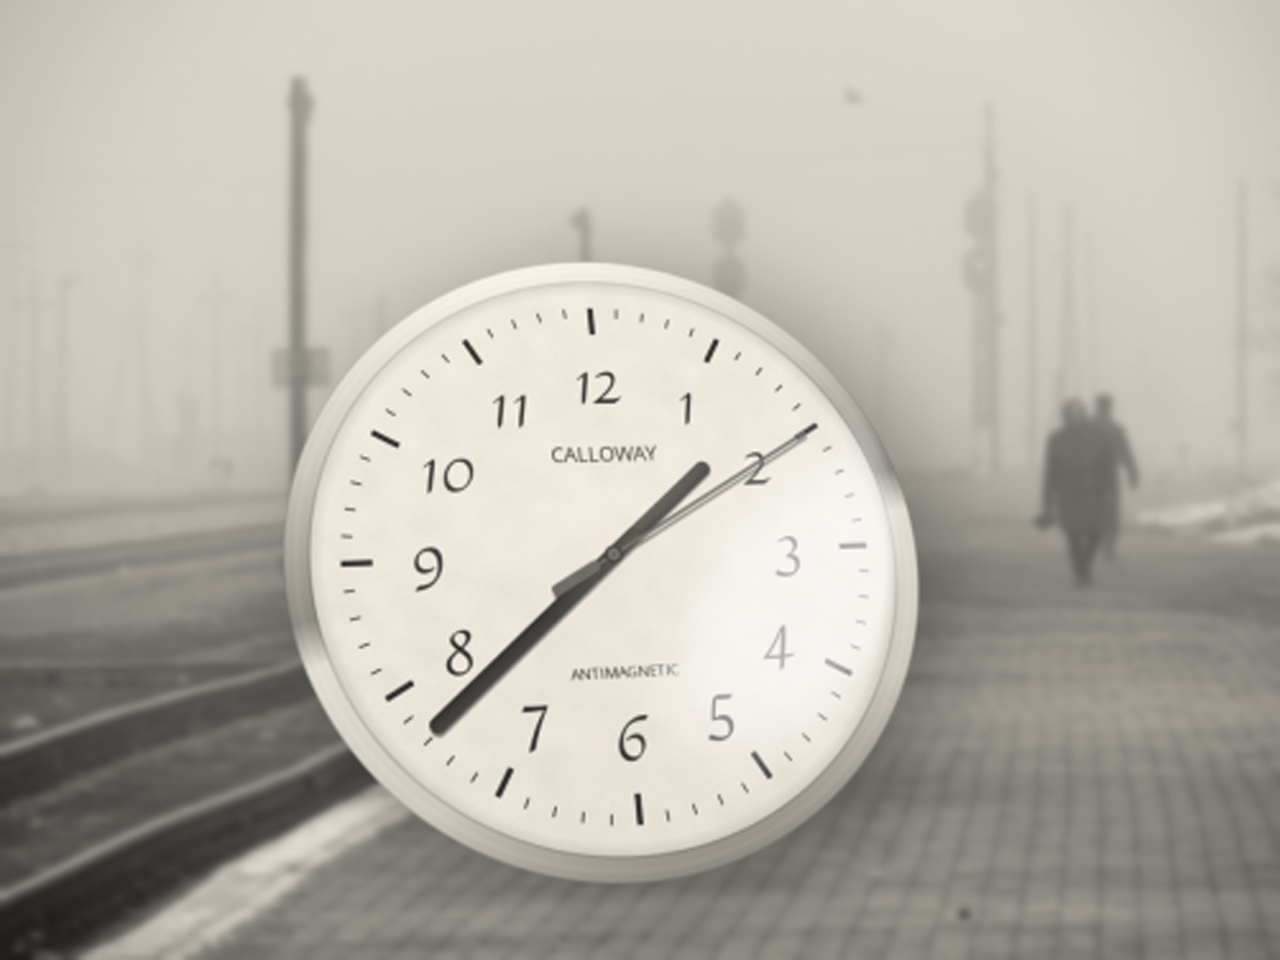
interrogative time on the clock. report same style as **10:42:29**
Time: **1:38:10**
